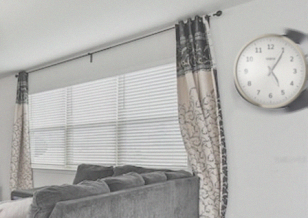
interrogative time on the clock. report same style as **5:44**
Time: **5:05**
